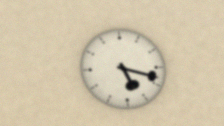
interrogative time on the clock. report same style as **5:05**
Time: **5:18**
